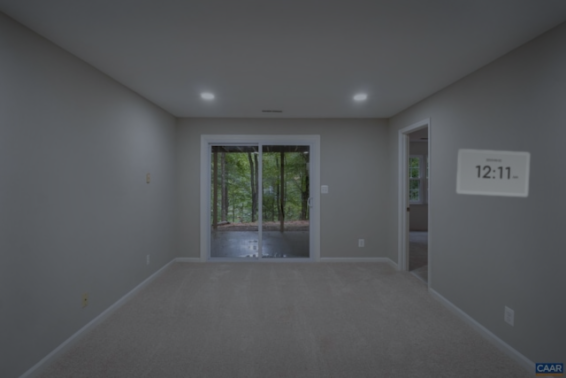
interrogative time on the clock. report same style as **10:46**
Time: **12:11**
